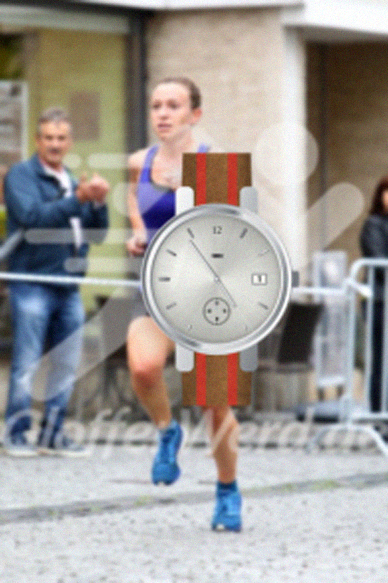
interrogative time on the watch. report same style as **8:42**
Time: **4:54**
